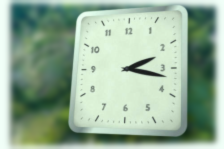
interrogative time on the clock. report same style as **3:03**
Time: **2:17**
